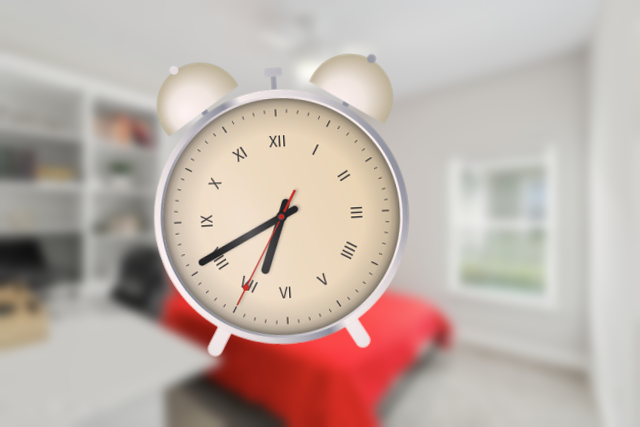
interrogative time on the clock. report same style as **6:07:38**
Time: **6:40:35**
